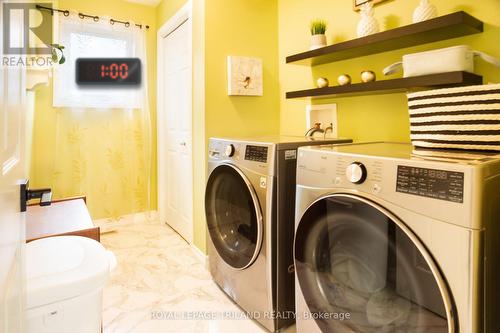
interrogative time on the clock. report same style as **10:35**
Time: **1:00**
